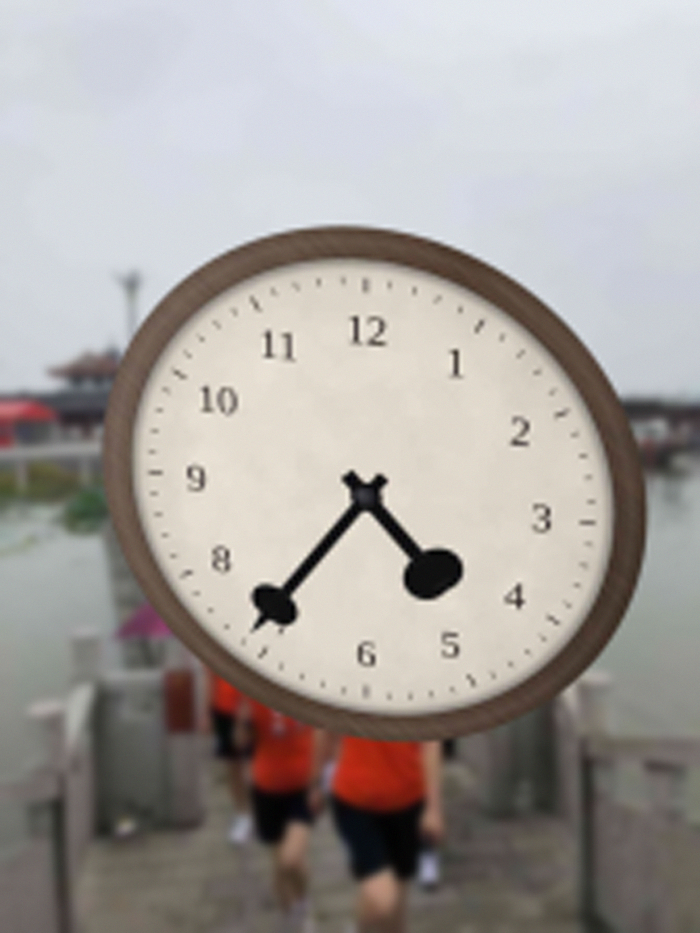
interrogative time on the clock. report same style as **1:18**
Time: **4:36**
